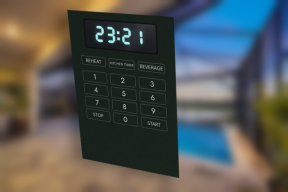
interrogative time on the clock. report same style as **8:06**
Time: **23:21**
